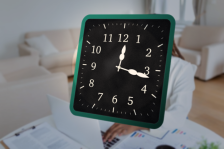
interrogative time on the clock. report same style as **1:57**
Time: **12:17**
